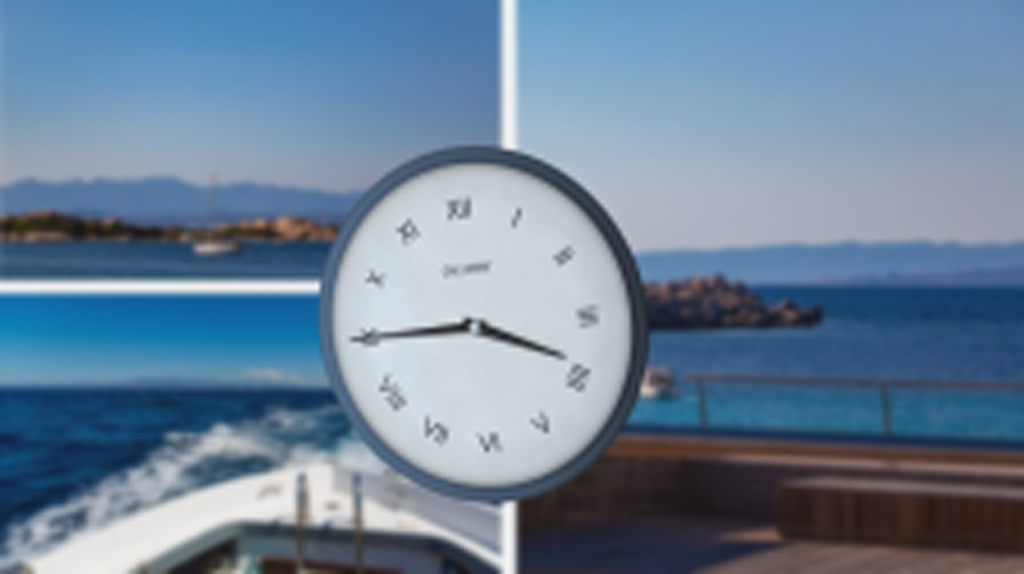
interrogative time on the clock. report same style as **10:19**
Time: **3:45**
